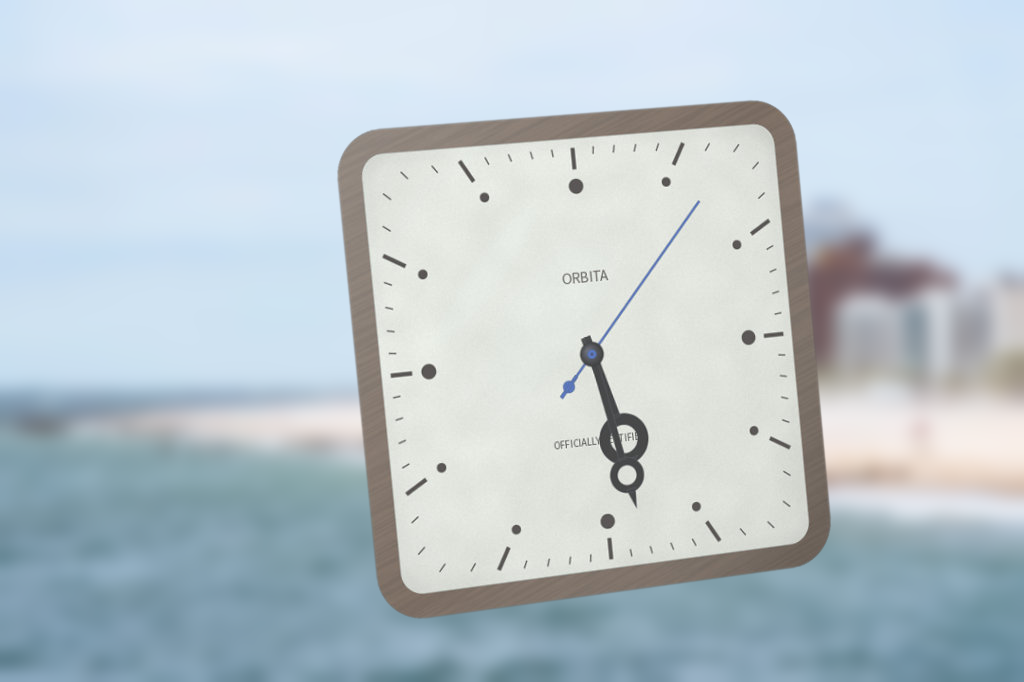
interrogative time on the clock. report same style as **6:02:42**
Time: **5:28:07**
